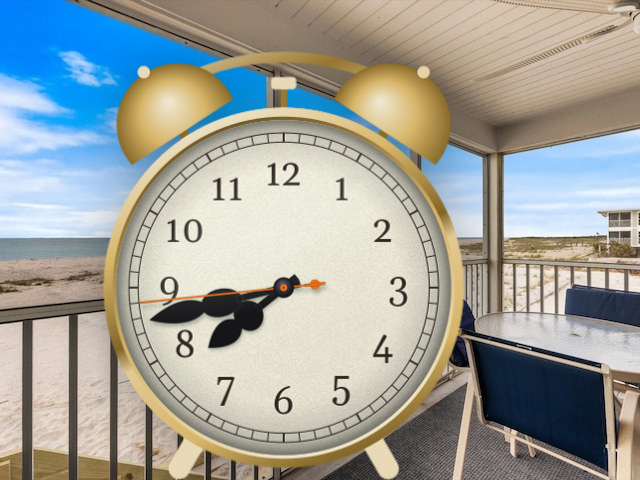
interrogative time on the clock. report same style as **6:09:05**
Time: **7:42:44**
